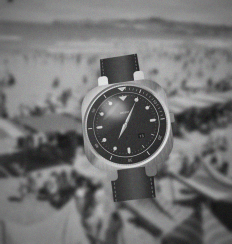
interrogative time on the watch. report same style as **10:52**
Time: **7:05**
